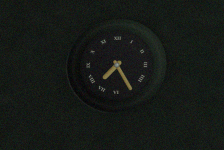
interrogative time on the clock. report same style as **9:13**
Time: **7:25**
